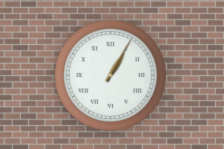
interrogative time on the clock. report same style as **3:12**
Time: **1:05**
